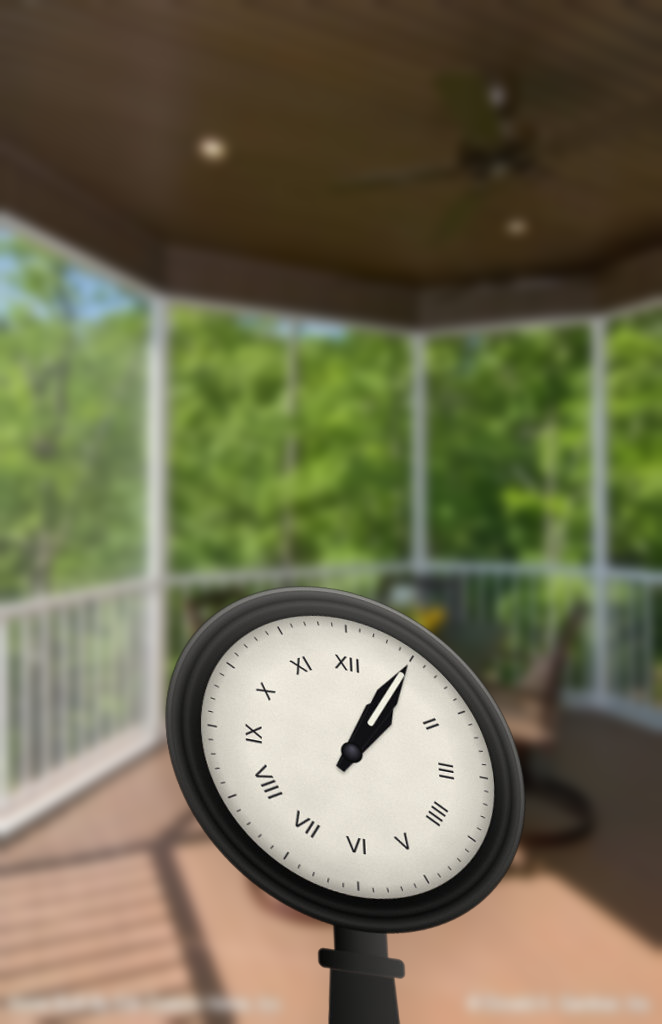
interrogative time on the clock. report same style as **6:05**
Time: **1:05**
